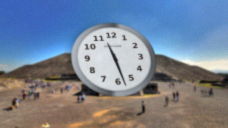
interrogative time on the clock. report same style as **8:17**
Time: **11:28**
